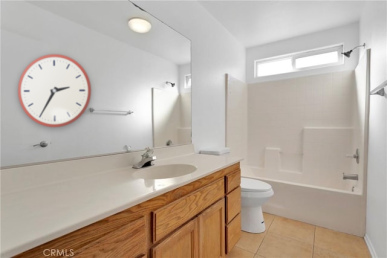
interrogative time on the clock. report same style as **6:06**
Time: **2:35**
